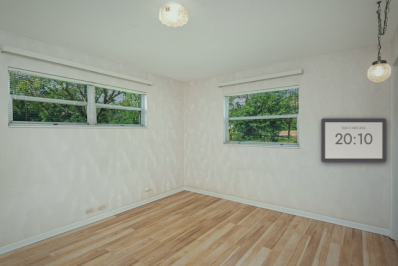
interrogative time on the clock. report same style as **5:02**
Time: **20:10**
